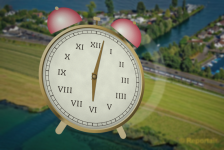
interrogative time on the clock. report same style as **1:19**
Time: **6:02**
